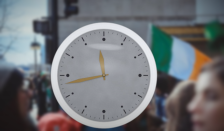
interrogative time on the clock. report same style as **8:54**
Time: **11:43**
